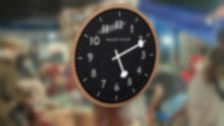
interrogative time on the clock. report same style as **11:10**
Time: **5:11**
